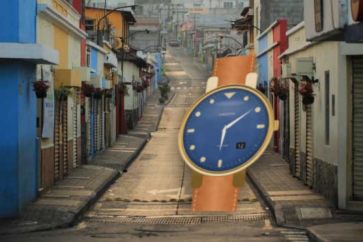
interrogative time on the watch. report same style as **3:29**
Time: **6:09**
